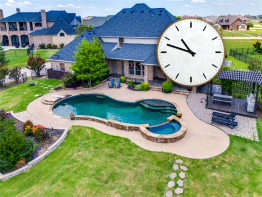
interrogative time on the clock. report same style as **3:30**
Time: **10:48**
